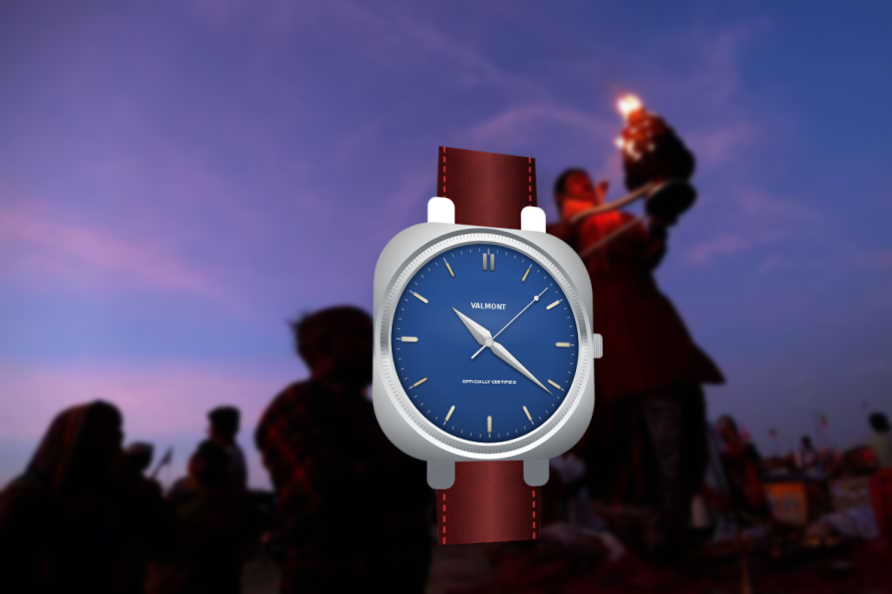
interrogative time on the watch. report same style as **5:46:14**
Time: **10:21:08**
